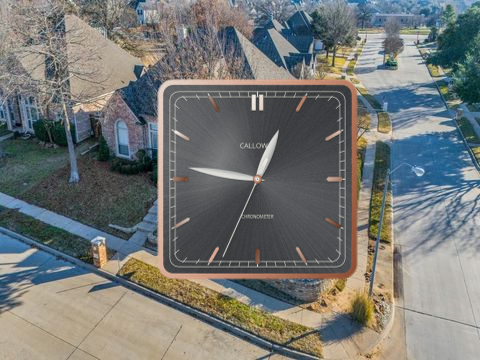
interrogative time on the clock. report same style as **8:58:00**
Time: **12:46:34**
